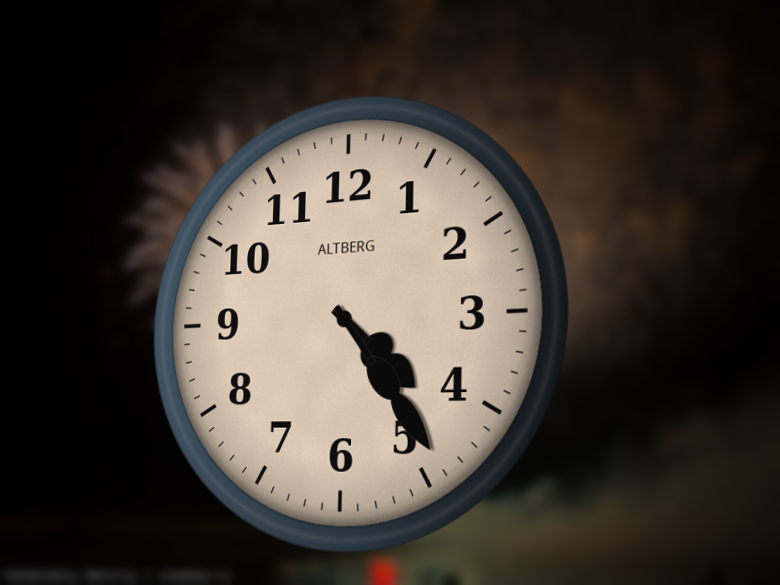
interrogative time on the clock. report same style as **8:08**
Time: **4:24**
